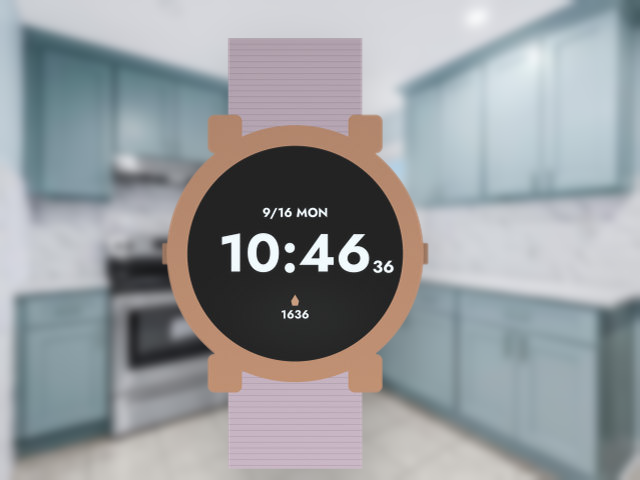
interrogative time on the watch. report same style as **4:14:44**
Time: **10:46:36**
